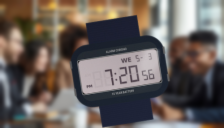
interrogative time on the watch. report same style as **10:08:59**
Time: **7:20:56**
